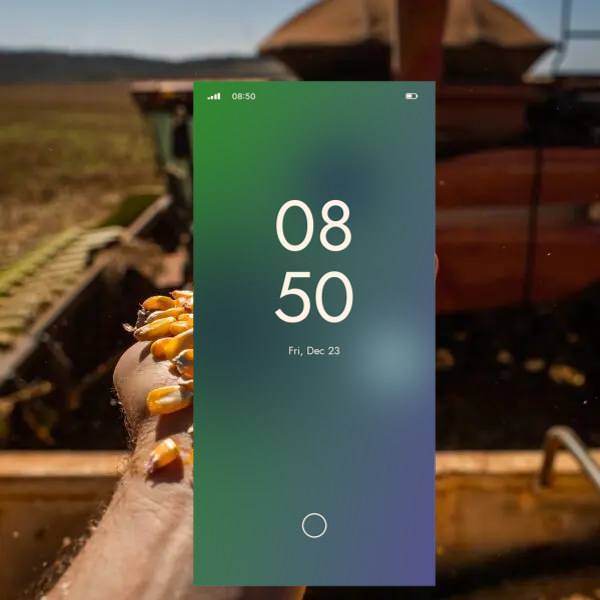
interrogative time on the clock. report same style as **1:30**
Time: **8:50**
